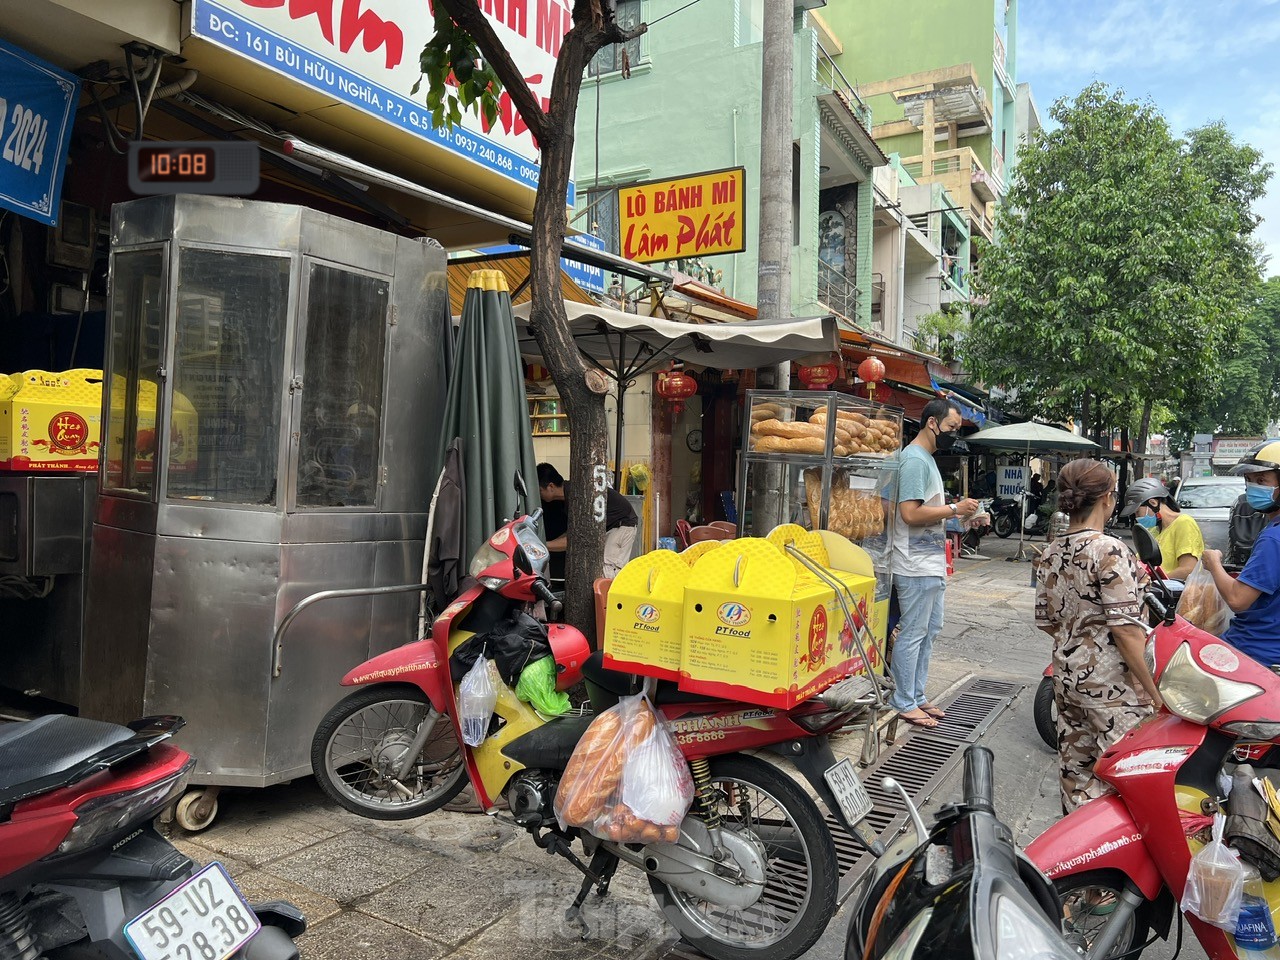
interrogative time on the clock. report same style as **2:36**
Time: **10:08**
